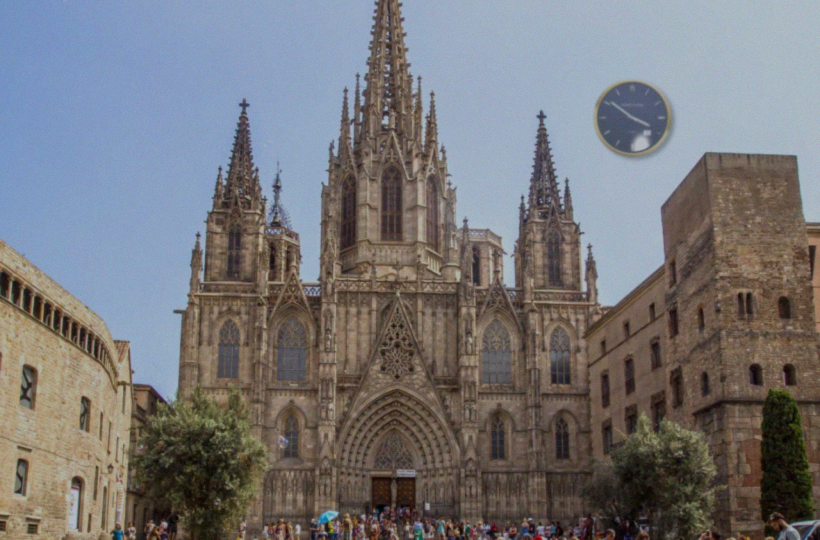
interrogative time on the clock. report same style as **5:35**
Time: **3:51**
